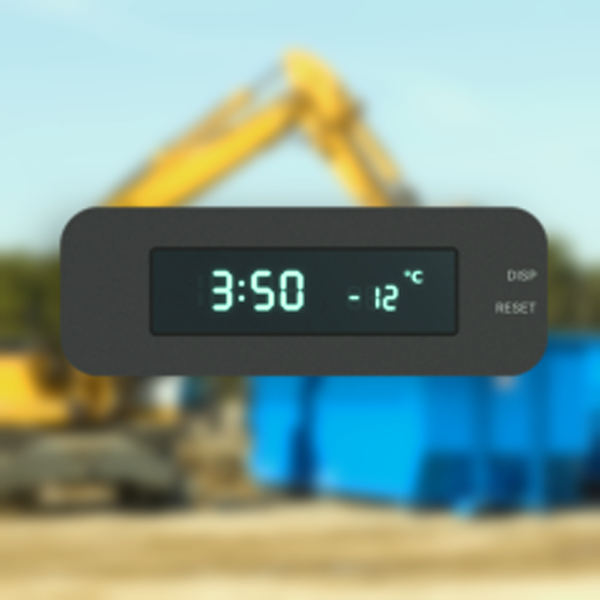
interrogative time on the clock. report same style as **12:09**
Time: **3:50**
